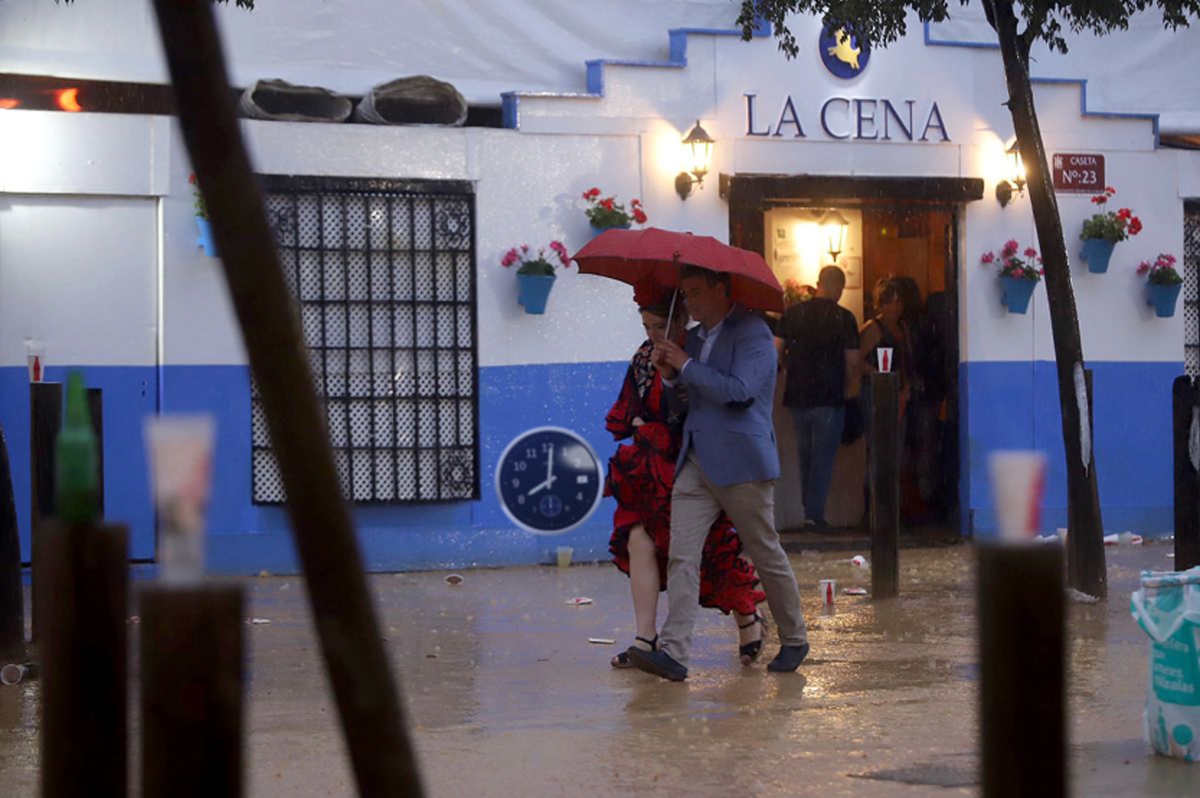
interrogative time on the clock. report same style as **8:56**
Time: **8:01**
